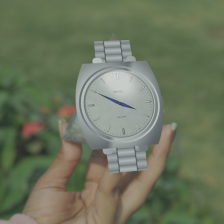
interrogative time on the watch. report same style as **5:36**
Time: **3:50**
